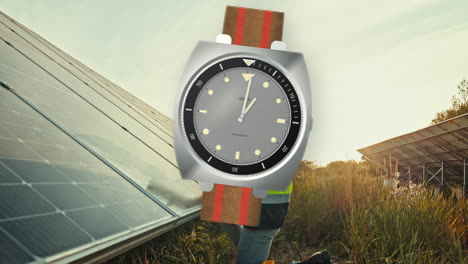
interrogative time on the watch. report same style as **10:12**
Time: **1:01**
